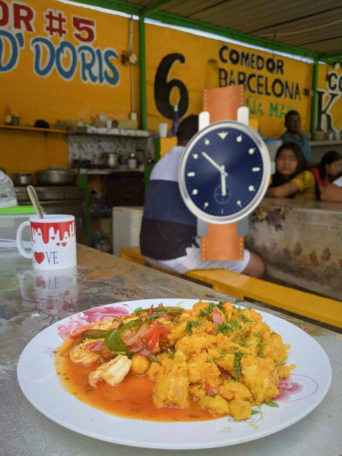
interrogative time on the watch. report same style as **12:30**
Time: **5:52**
